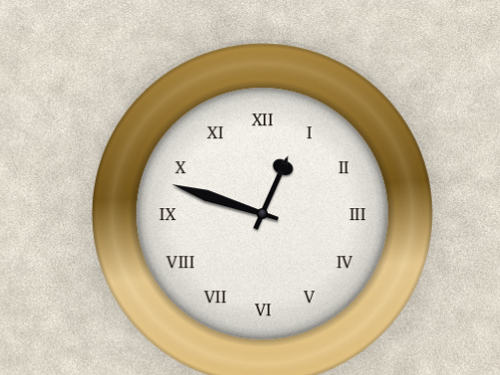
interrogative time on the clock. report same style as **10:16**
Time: **12:48**
